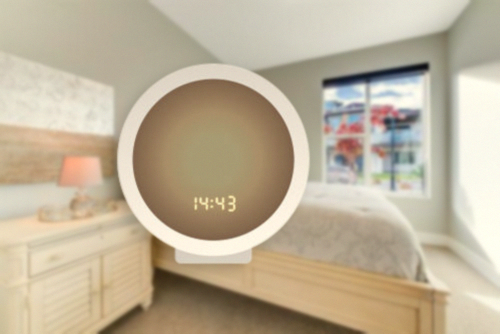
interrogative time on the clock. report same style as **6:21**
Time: **14:43**
